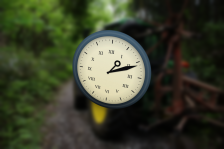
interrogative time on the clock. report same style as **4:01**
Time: **1:11**
